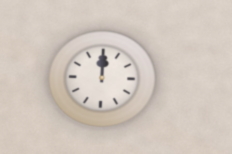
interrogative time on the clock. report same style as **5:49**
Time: **12:00**
